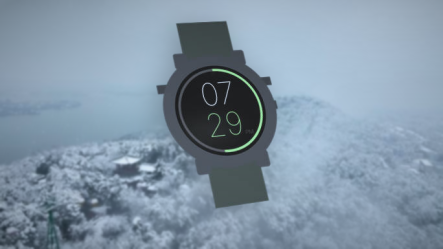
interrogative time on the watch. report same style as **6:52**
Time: **7:29**
